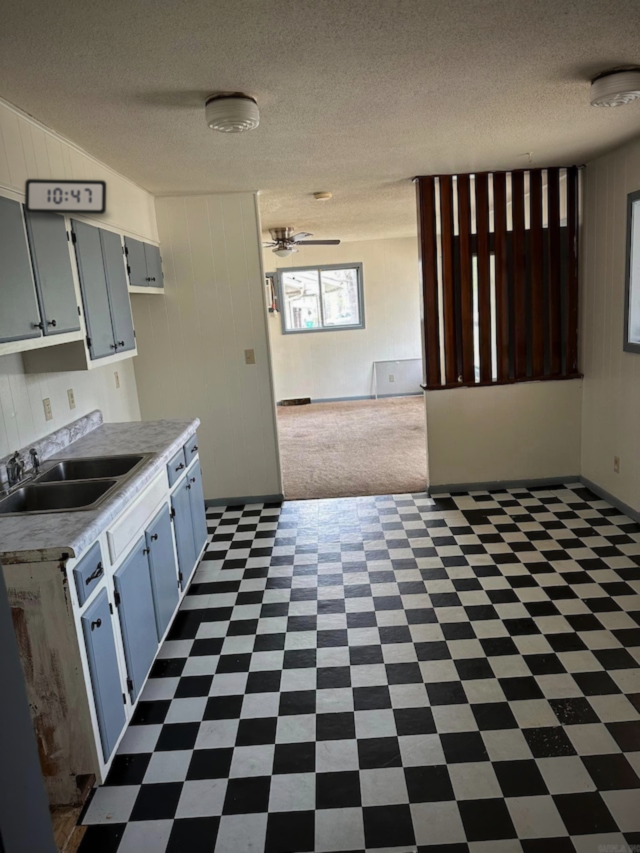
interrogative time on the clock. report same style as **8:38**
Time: **10:47**
